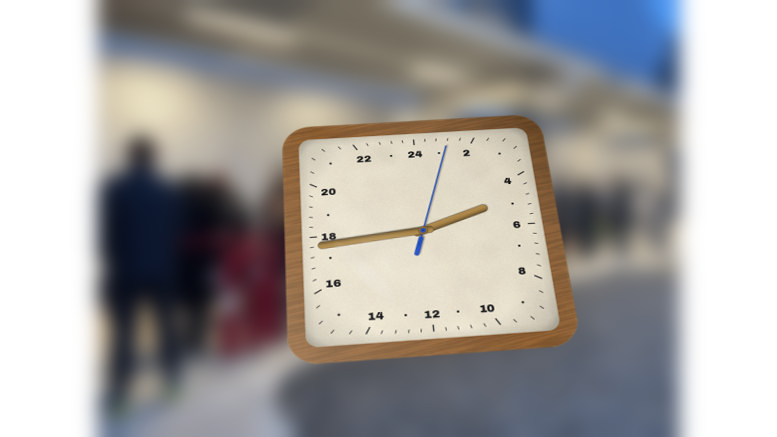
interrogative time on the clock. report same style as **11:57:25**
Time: **4:44:03**
